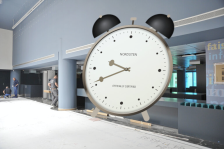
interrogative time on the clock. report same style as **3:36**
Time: **9:41**
